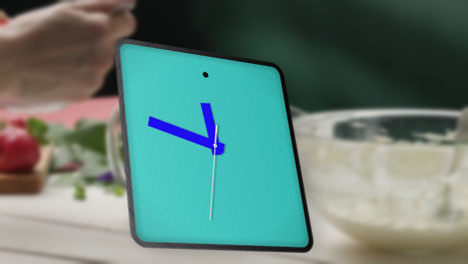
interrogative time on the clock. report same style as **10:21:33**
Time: **11:47:32**
